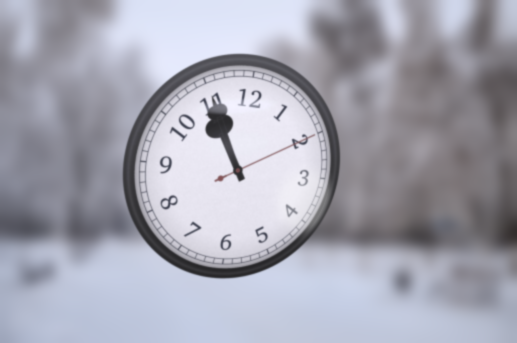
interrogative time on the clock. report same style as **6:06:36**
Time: **10:55:10**
